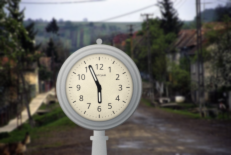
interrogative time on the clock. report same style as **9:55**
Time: **5:56**
